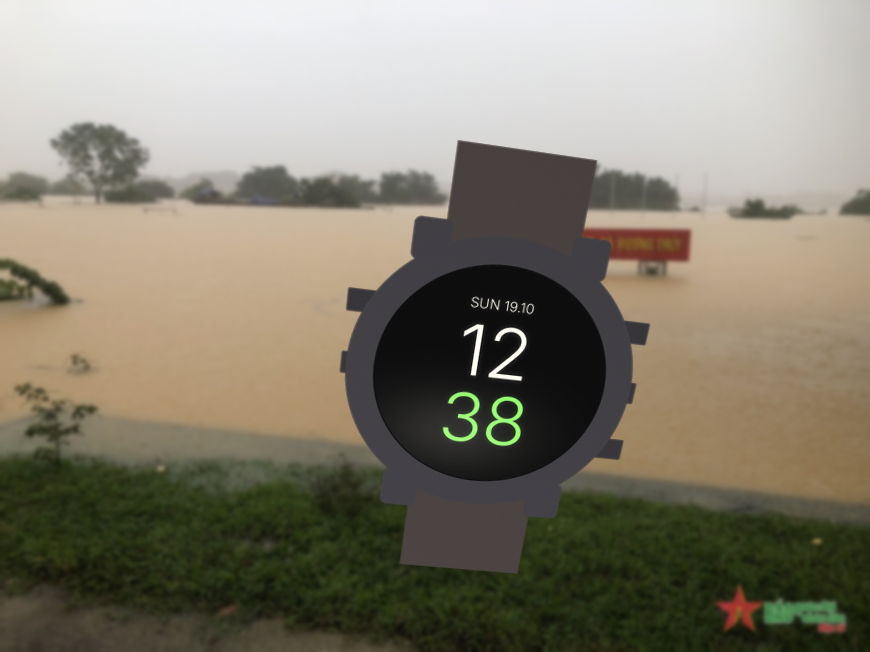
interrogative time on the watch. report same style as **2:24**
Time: **12:38**
